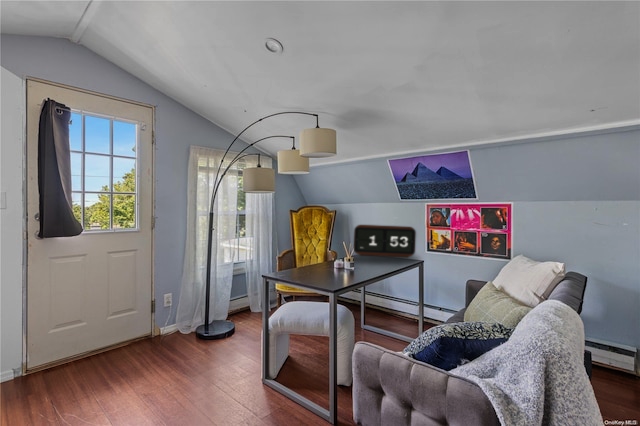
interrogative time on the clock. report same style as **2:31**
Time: **1:53**
